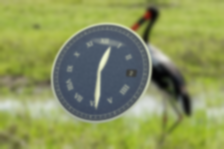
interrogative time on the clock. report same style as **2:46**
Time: **12:29**
